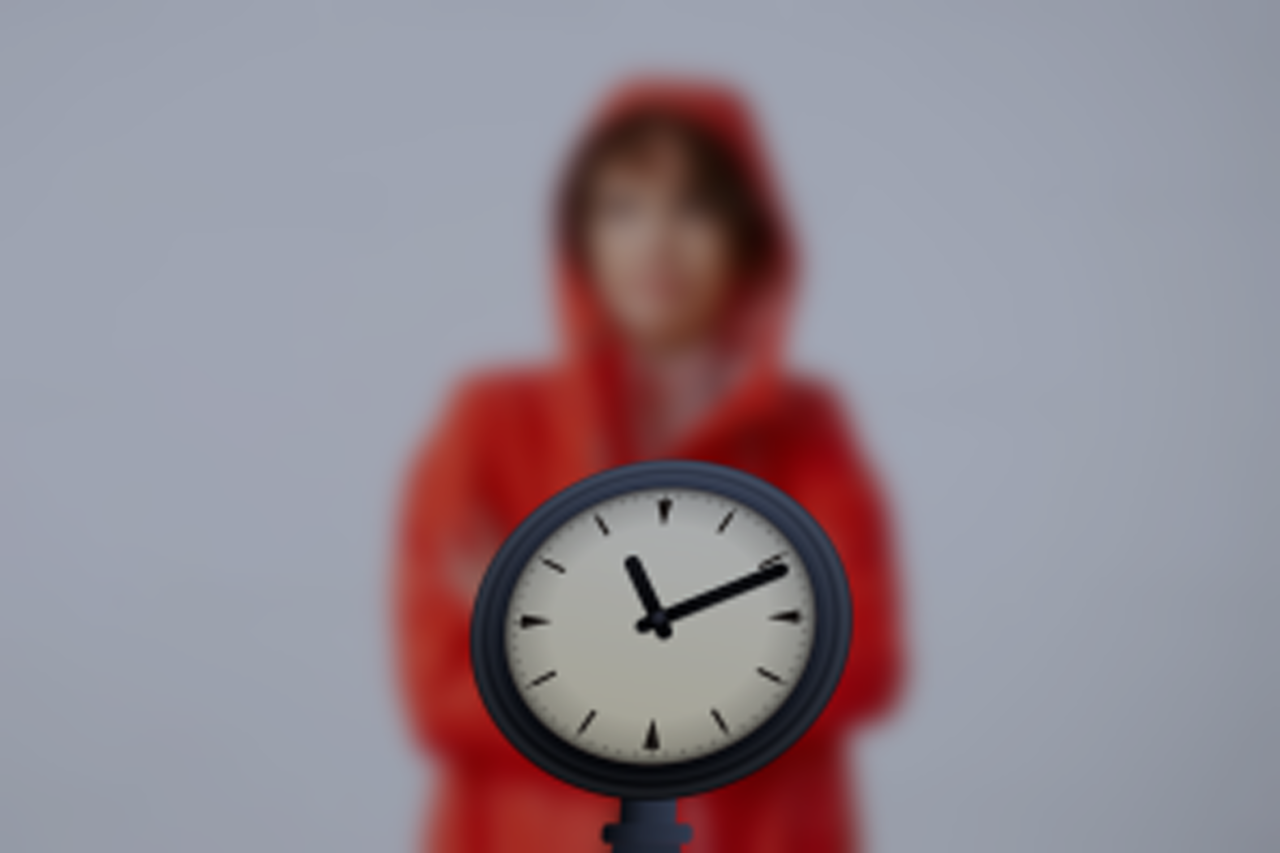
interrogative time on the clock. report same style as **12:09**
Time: **11:11**
